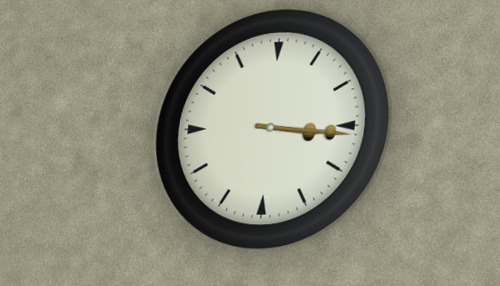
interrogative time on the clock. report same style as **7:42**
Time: **3:16**
